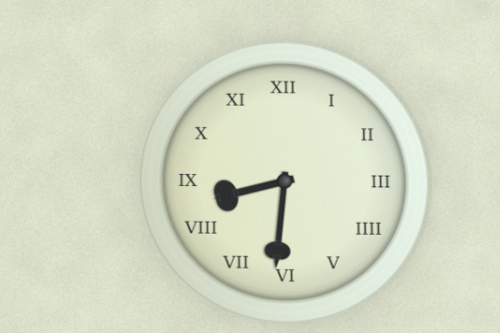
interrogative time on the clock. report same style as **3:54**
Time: **8:31**
